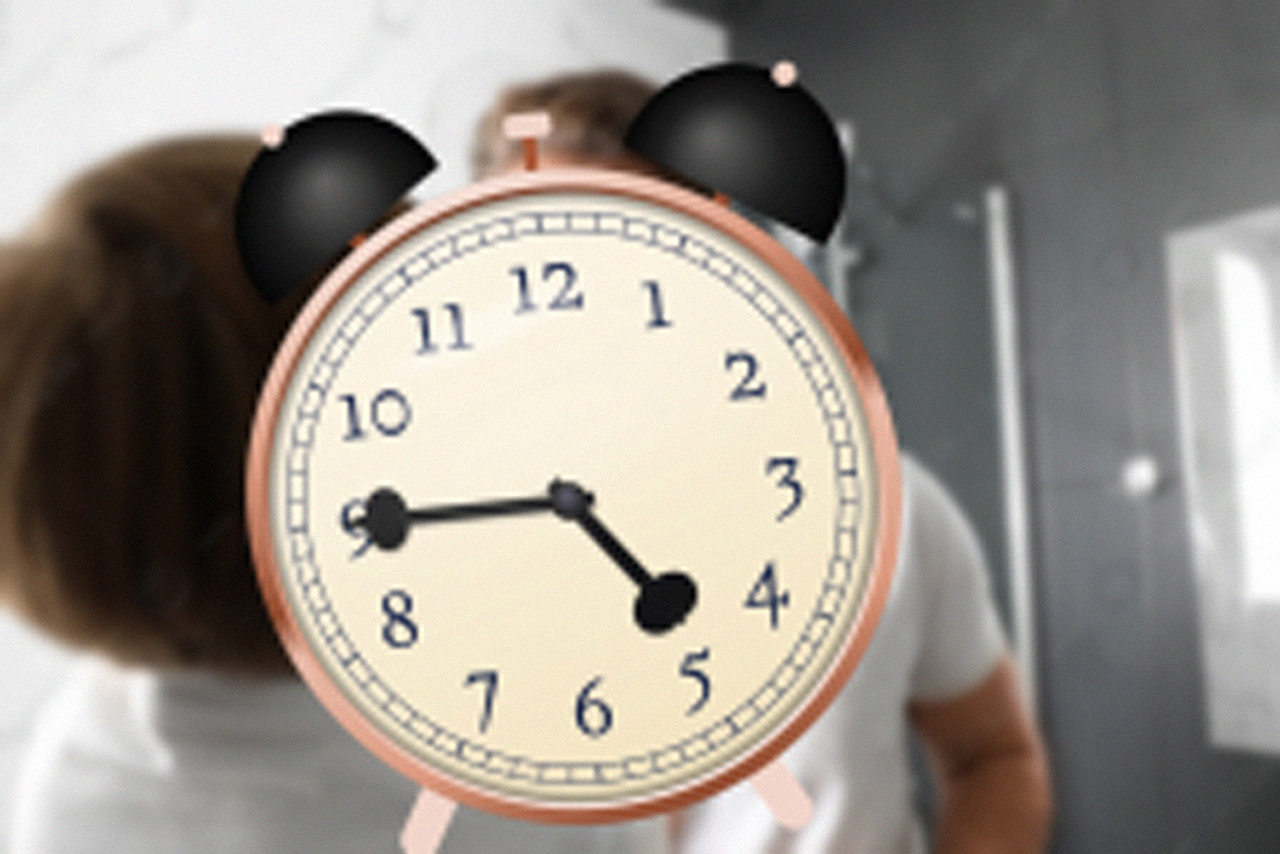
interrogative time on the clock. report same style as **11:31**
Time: **4:45**
